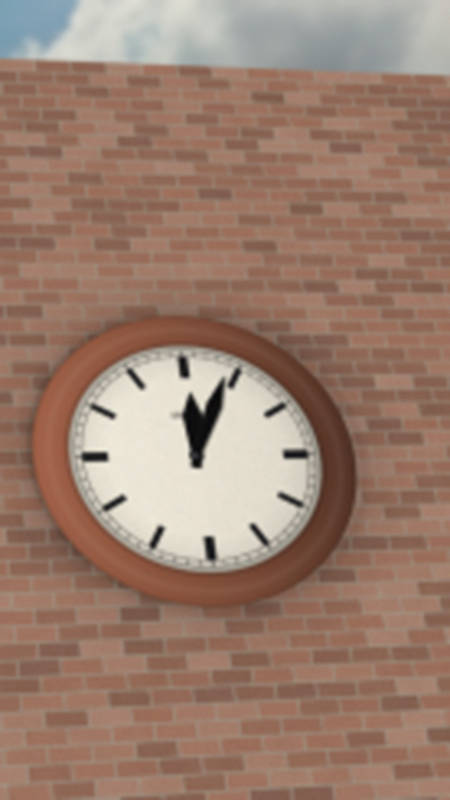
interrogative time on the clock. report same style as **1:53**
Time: **12:04**
